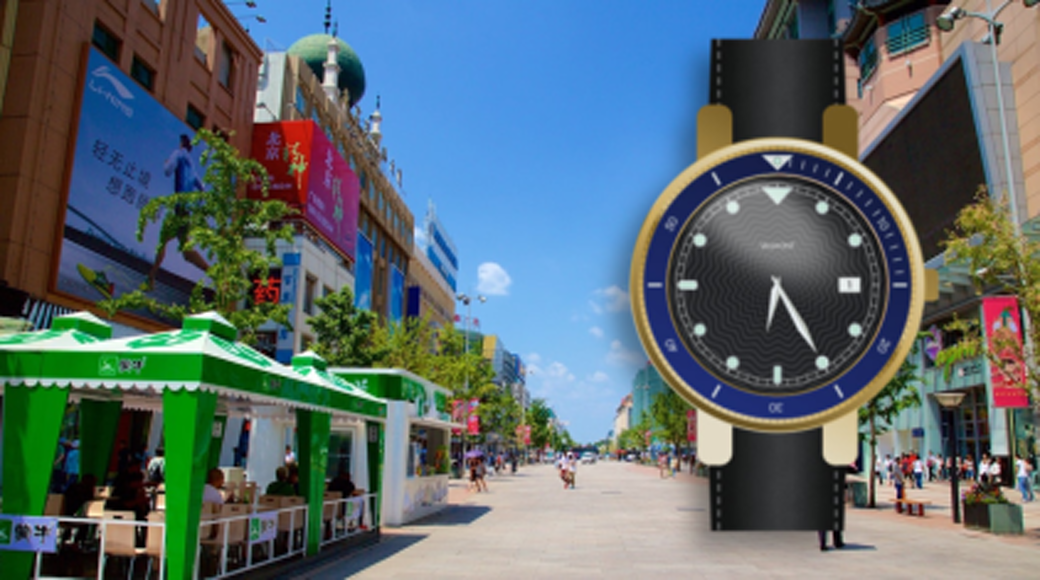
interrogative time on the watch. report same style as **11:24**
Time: **6:25**
